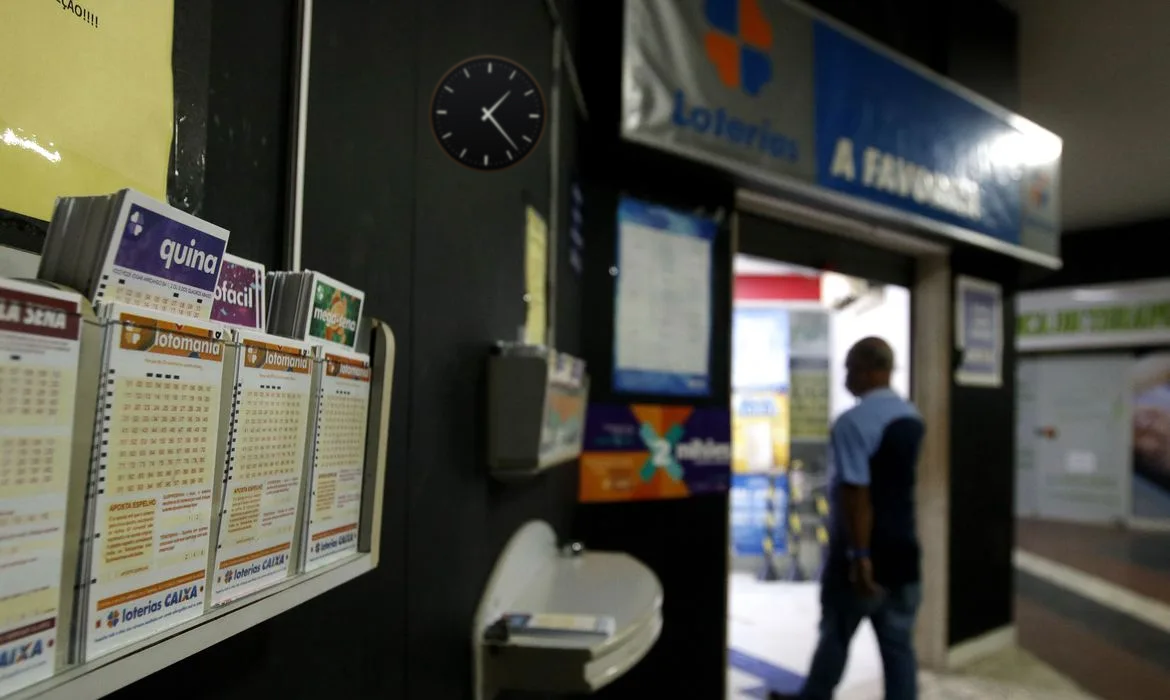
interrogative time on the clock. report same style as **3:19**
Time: **1:23**
